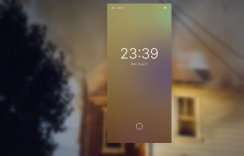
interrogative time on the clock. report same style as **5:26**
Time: **23:39**
